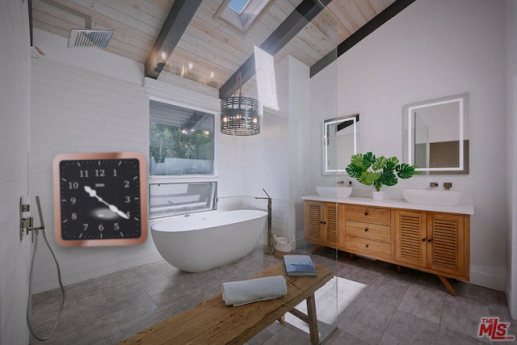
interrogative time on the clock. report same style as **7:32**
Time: **10:21**
